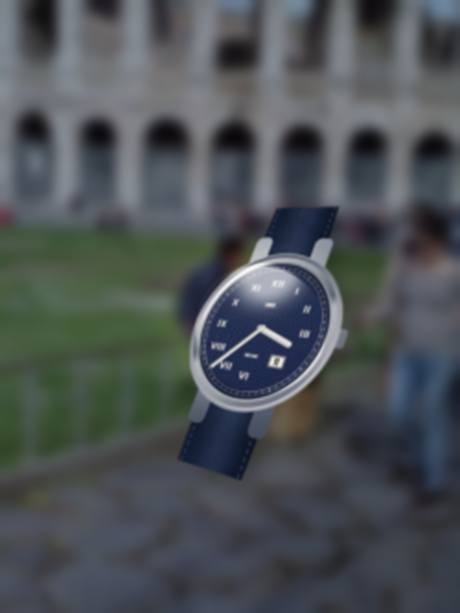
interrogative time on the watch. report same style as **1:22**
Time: **3:37**
